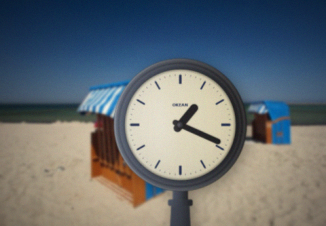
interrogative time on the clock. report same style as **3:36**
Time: **1:19**
